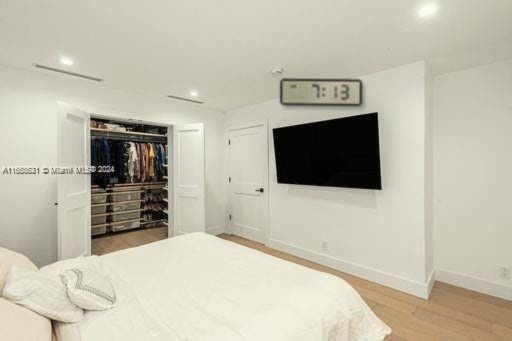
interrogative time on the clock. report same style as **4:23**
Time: **7:13**
